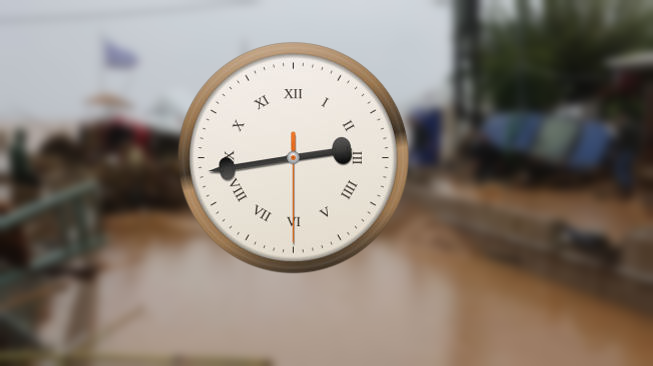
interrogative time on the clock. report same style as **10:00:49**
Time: **2:43:30**
